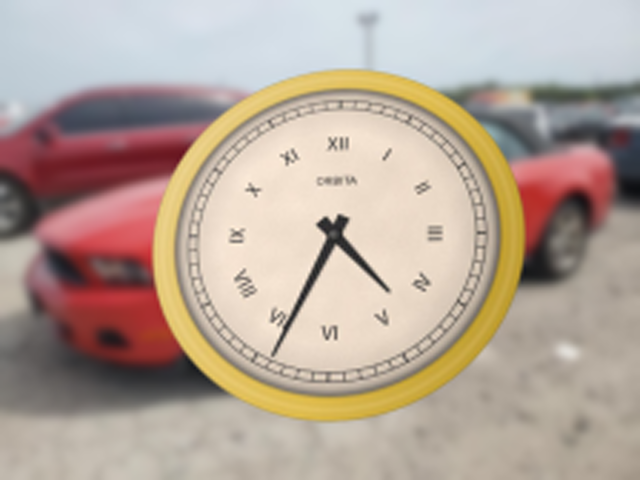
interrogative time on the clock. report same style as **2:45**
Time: **4:34**
